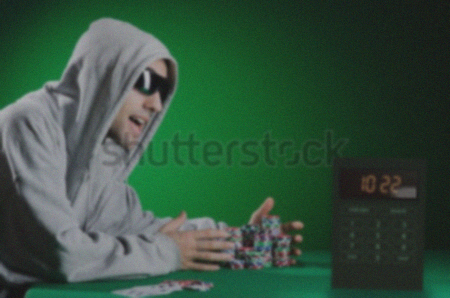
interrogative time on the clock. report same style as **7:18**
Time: **10:22**
